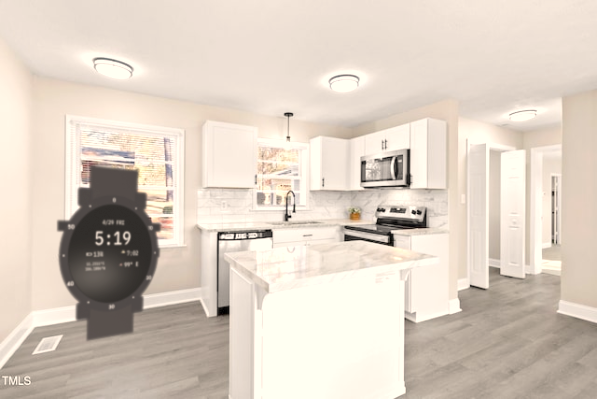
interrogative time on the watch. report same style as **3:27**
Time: **5:19**
